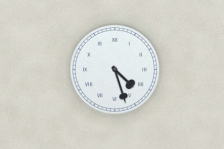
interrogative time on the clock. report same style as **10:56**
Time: **4:27**
